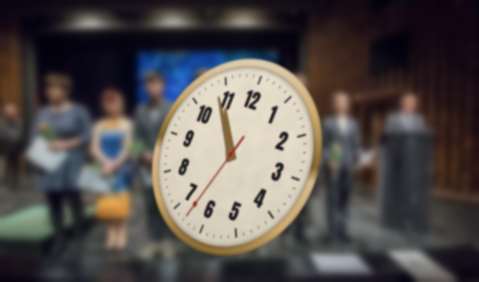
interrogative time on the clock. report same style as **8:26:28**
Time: **10:53:33**
